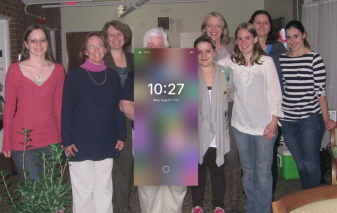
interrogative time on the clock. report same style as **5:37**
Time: **10:27**
